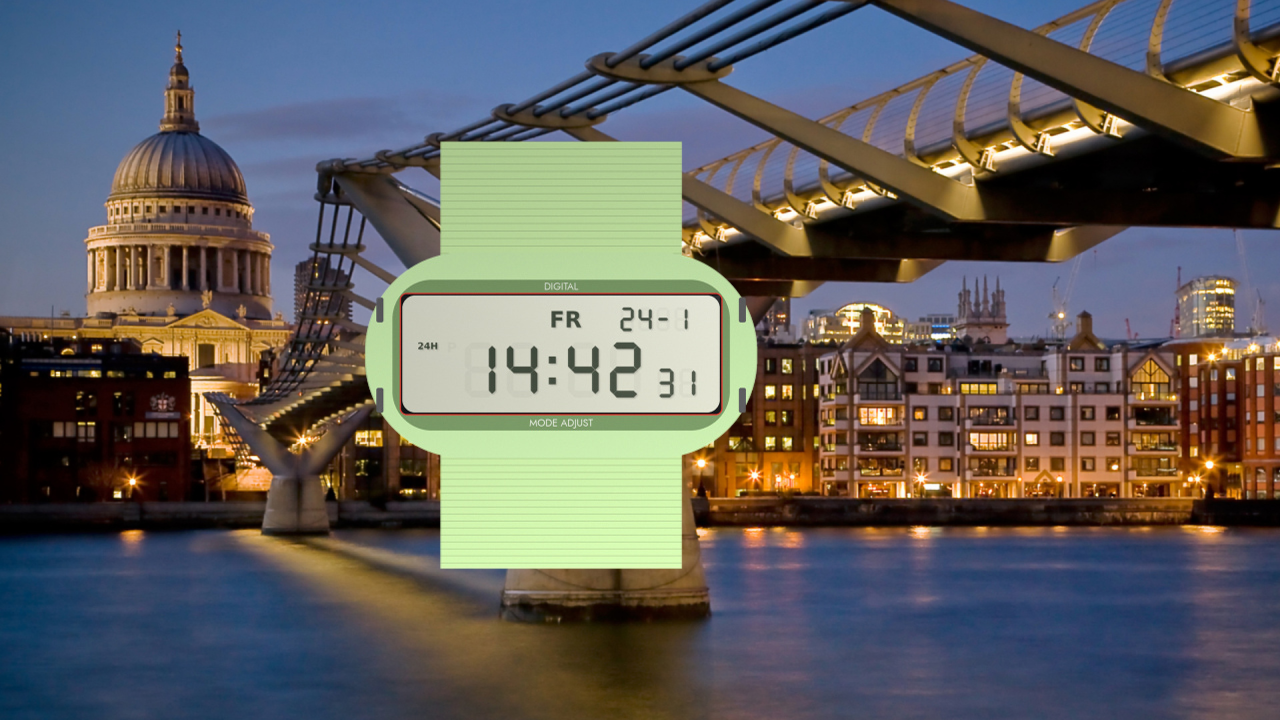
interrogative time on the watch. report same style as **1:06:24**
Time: **14:42:31**
